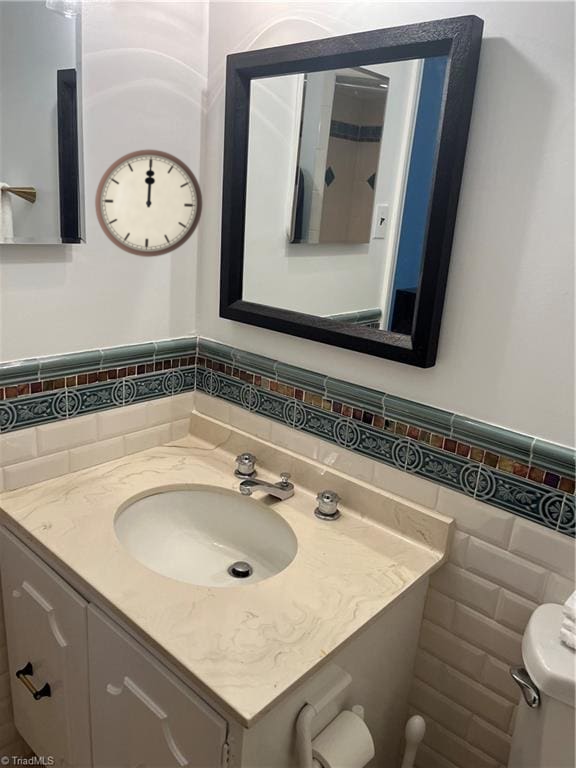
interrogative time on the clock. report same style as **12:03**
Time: **12:00**
